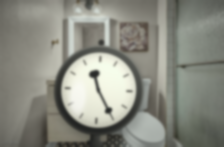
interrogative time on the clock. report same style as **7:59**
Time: **11:25**
